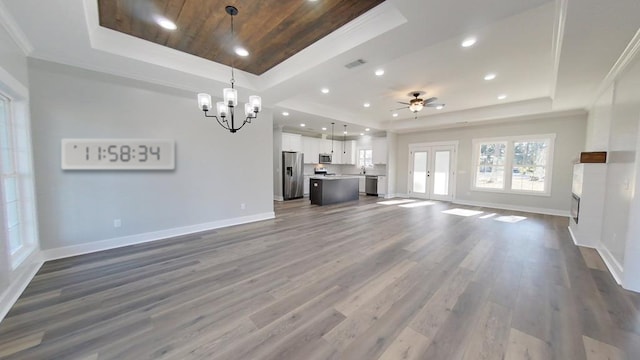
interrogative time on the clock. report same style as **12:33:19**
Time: **11:58:34**
